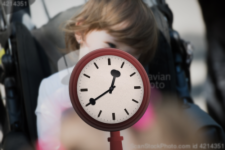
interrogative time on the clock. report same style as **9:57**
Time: **12:40**
